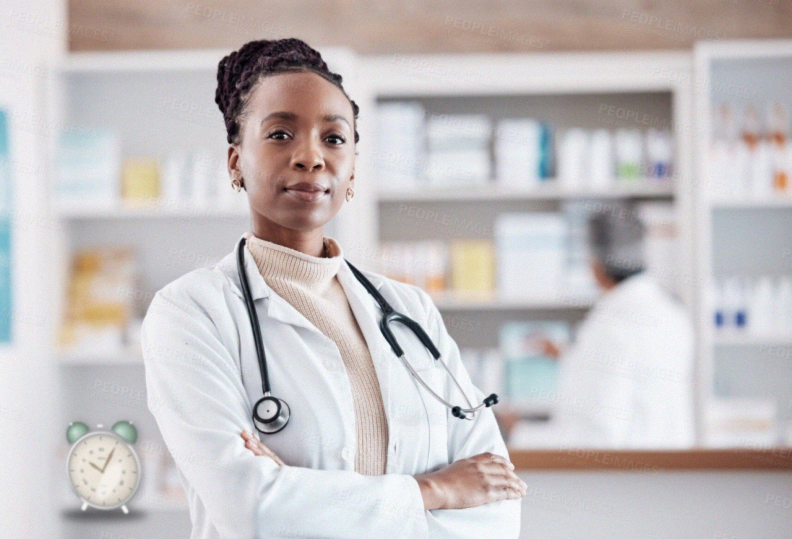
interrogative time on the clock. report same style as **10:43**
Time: **10:05**
